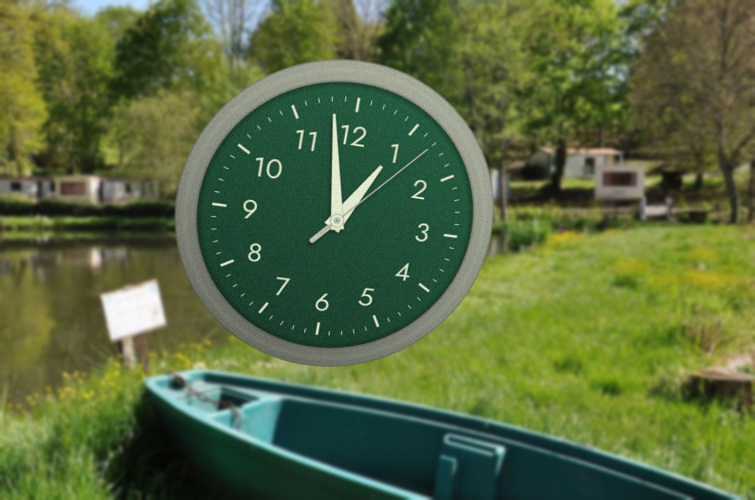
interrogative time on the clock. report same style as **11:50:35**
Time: **12:58:07**
